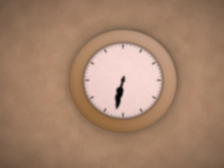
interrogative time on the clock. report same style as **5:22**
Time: **6:32**
